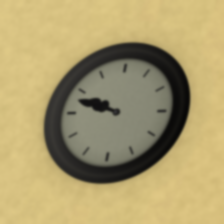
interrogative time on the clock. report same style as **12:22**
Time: **9:48**
